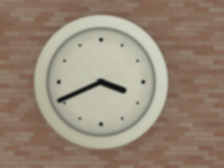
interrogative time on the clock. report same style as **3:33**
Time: **3:41**
